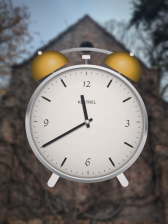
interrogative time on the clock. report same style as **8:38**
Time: **11:40**
